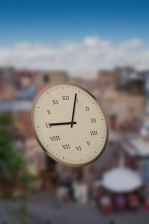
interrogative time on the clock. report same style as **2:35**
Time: **9:04**
